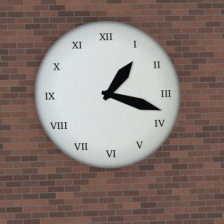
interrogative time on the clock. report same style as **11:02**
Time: **1:18**
